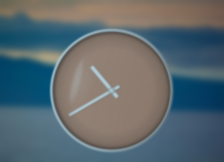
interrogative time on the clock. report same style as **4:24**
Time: **10:40**
